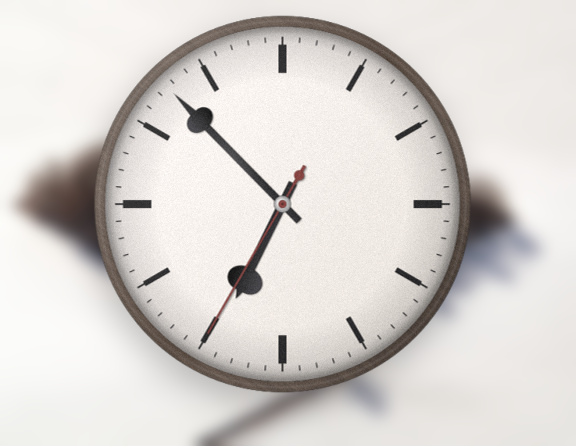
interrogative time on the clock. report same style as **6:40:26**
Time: **6:52:35**
